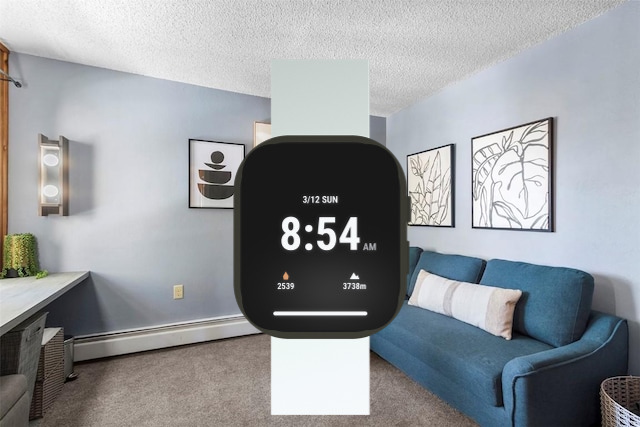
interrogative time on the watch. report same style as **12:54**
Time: **8:54**
